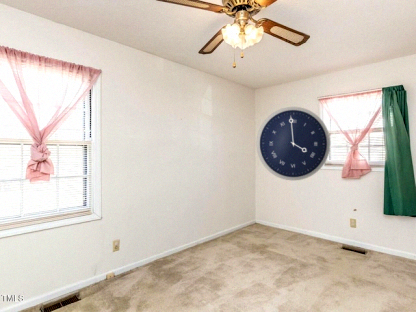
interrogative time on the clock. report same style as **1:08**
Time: **3:59**
